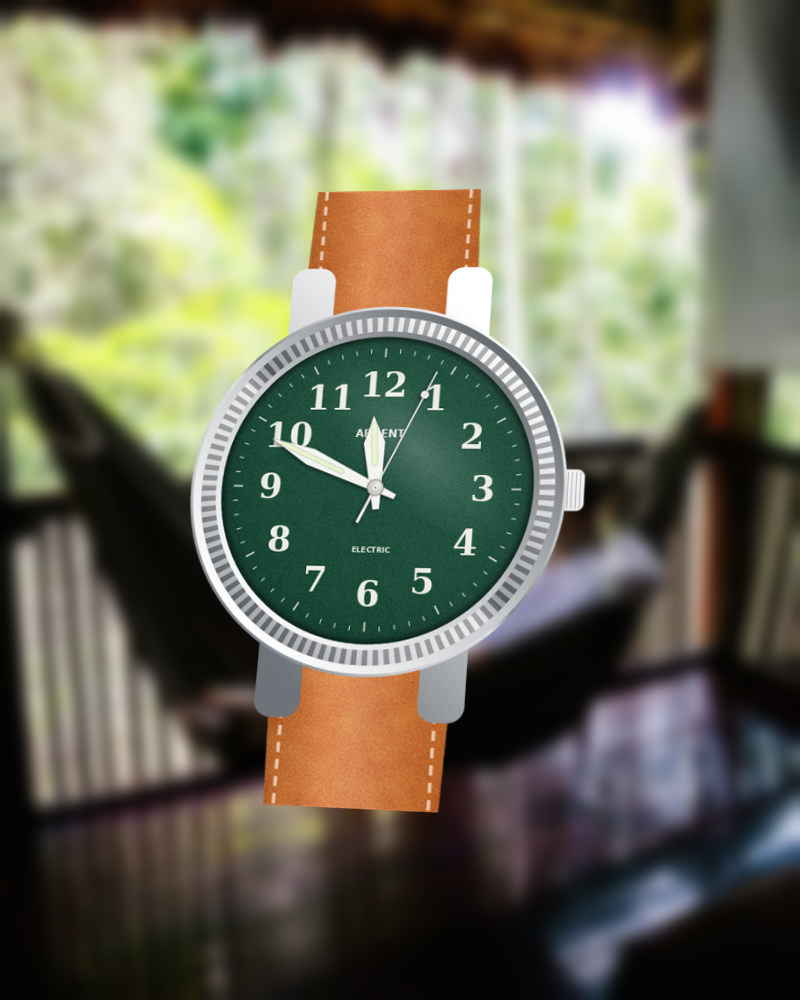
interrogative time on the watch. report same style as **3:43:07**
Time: **11:49:04**
